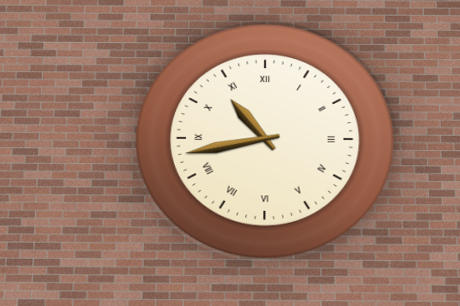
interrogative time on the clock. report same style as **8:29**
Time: **10:43**
